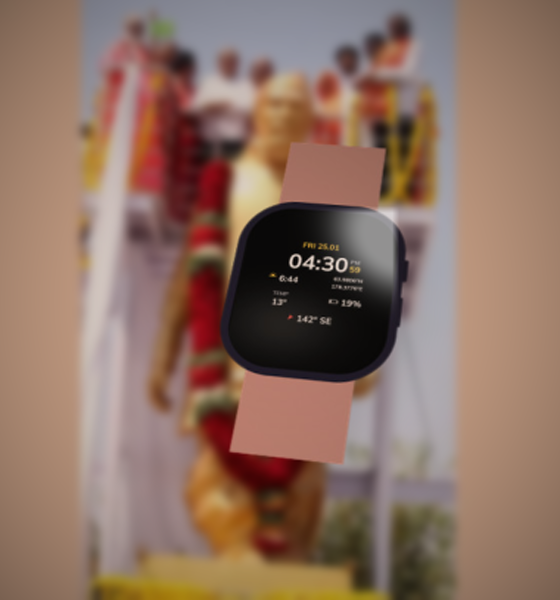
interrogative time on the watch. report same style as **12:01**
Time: **4:30**
